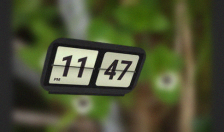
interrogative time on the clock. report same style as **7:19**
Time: **11:47**
